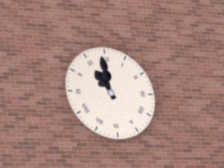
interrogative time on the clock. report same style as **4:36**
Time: **10:59**
